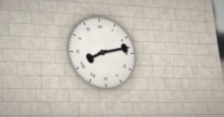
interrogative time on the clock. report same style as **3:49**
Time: **8:13**
